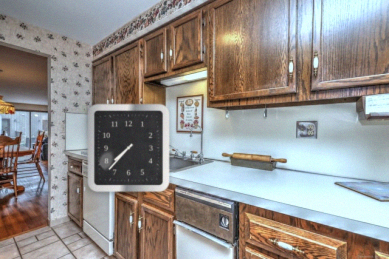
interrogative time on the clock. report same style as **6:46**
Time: **7:37**
